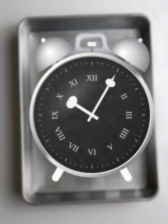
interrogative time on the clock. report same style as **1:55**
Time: **10:05**
